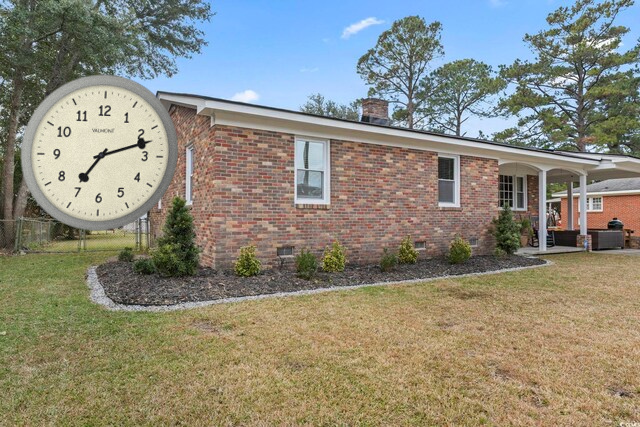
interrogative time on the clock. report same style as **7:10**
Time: **7:12**
